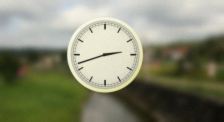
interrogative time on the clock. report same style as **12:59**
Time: **2:42**
